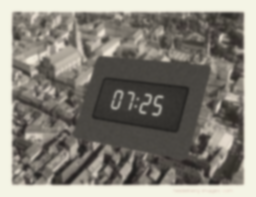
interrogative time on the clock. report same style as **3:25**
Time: **7:25**
